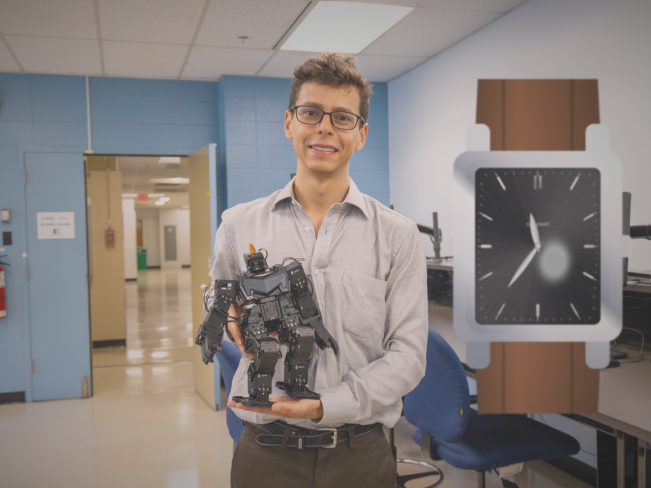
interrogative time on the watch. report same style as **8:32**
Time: **11:36**
